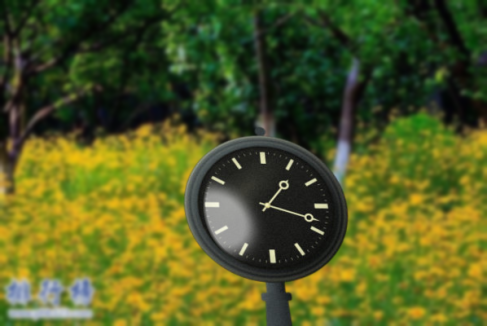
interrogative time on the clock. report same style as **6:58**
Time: **1:18**
